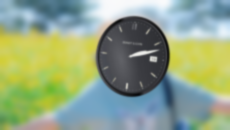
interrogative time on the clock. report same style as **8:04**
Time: **2:12**
